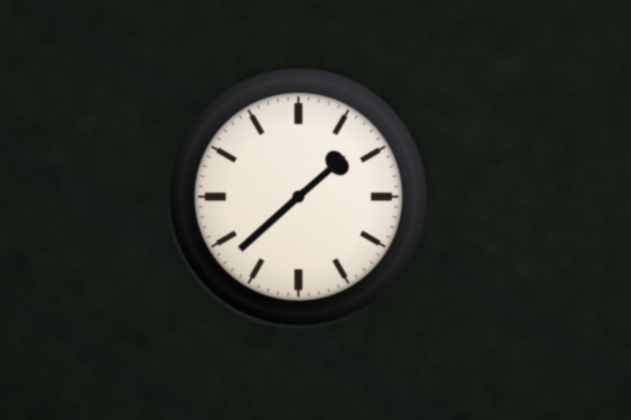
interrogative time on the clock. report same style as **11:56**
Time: **1:38**
